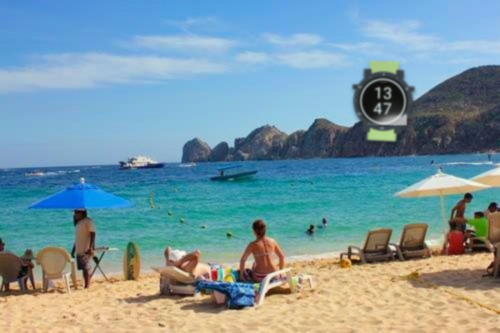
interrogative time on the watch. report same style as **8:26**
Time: **13:47**
